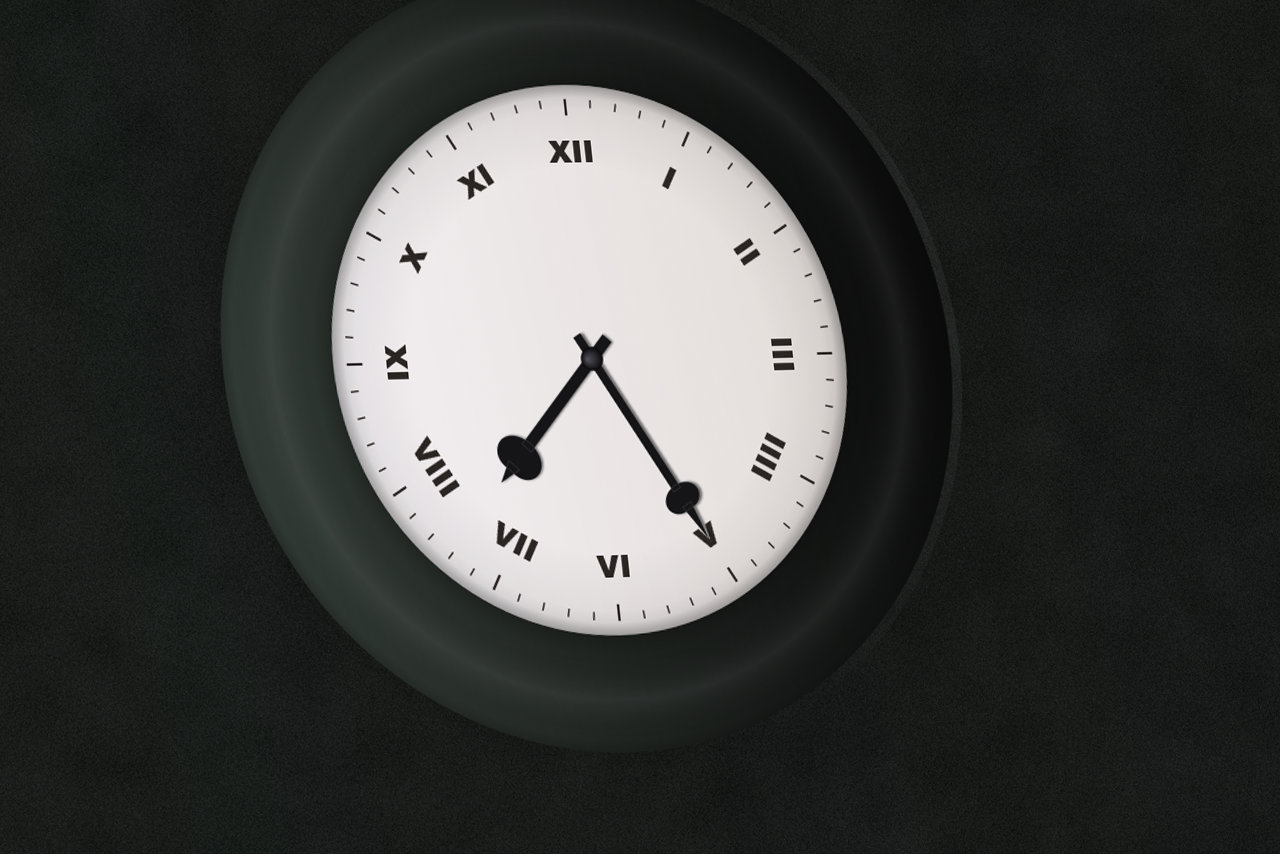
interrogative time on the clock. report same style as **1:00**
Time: **7:25**
